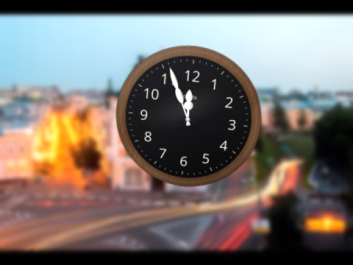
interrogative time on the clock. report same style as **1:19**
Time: **11:56**
